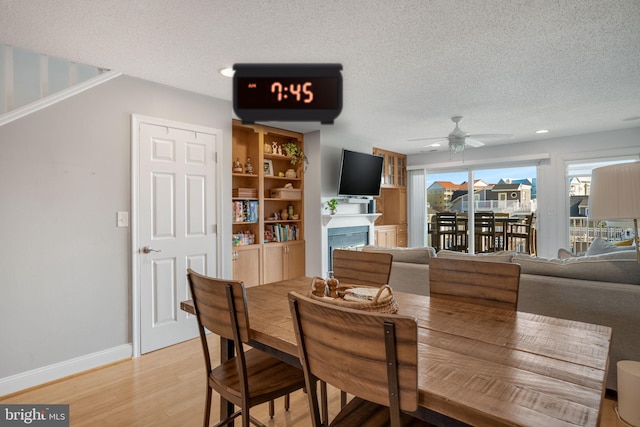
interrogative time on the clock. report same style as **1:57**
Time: **7:45**
